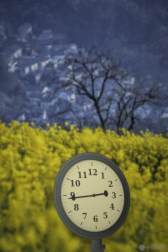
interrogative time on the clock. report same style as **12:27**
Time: **2:44**
